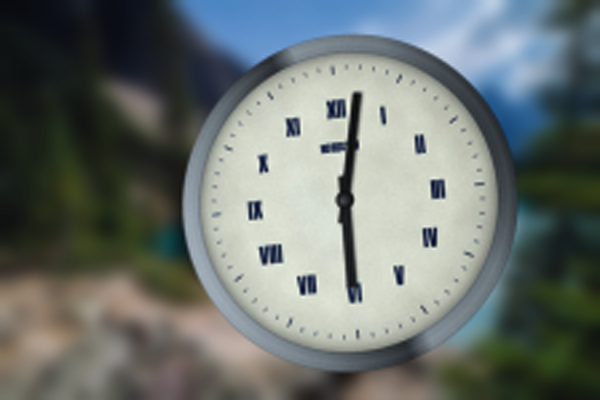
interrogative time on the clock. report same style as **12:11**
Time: **6:02**
